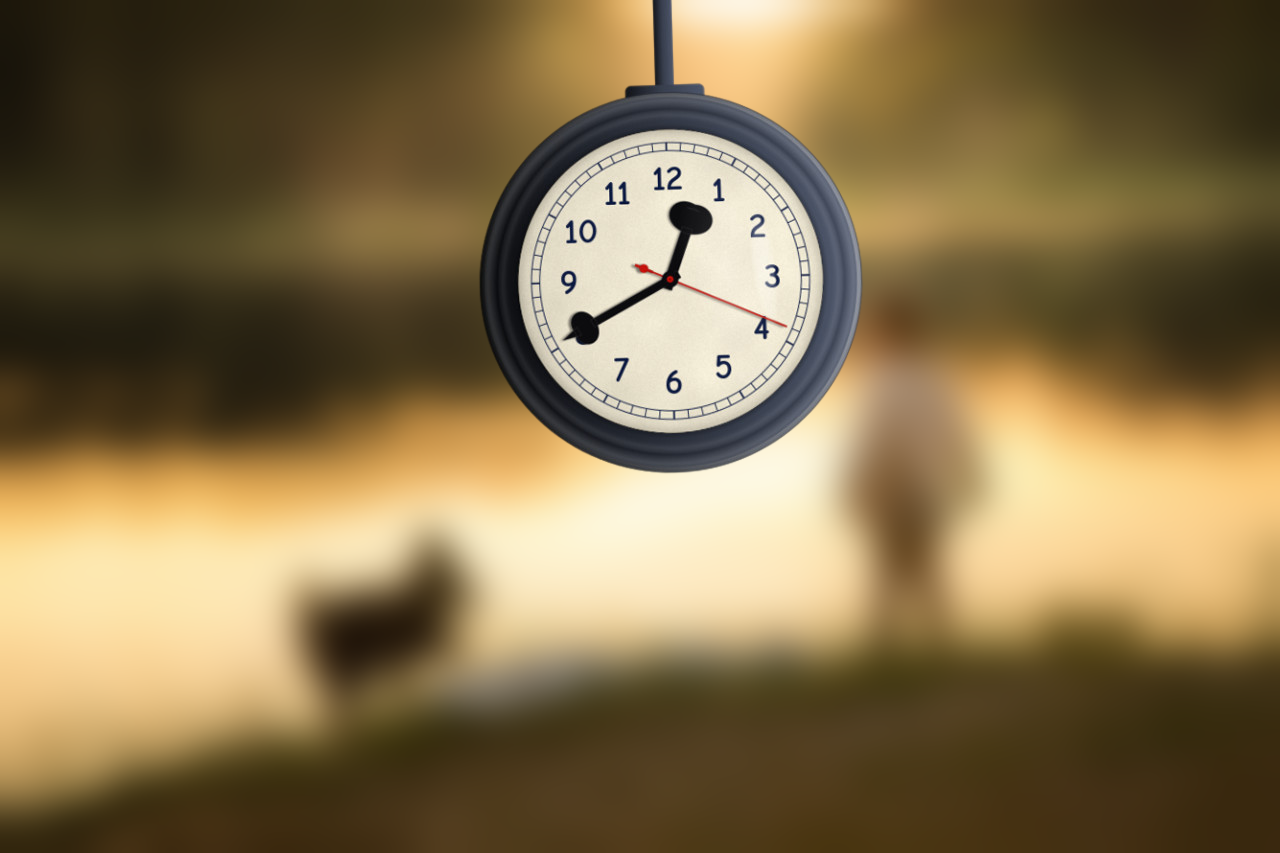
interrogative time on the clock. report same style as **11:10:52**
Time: **12:40:19**
